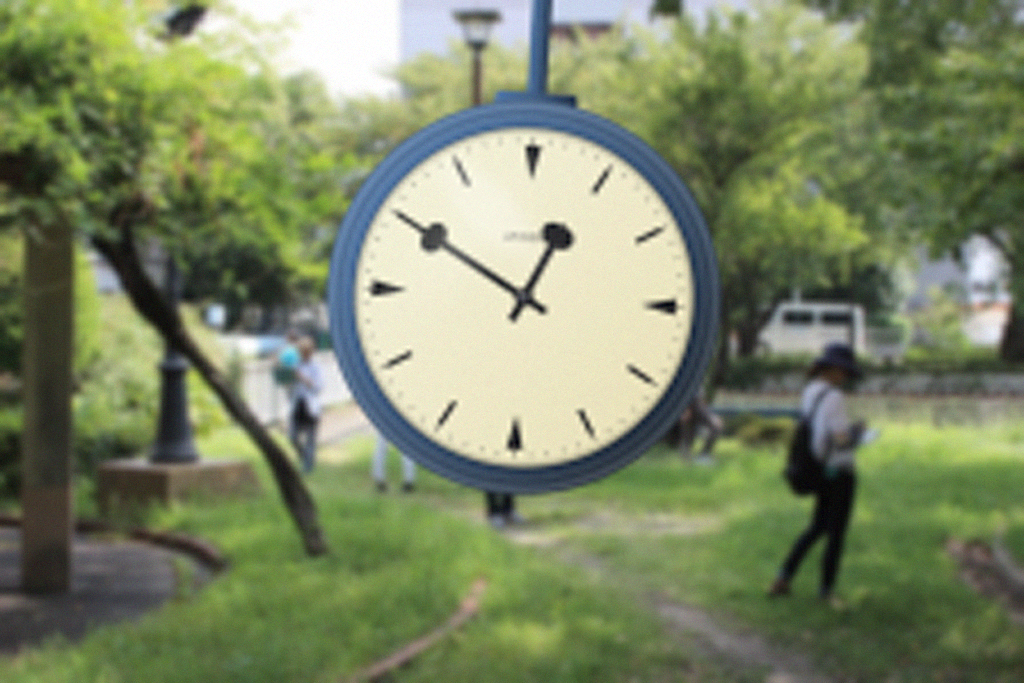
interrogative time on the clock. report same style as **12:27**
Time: **12:50**
